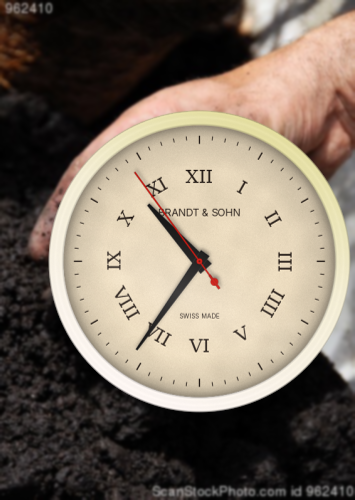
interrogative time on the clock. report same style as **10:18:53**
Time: **10:35:54**
